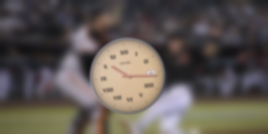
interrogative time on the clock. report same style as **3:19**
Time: **10:16**
